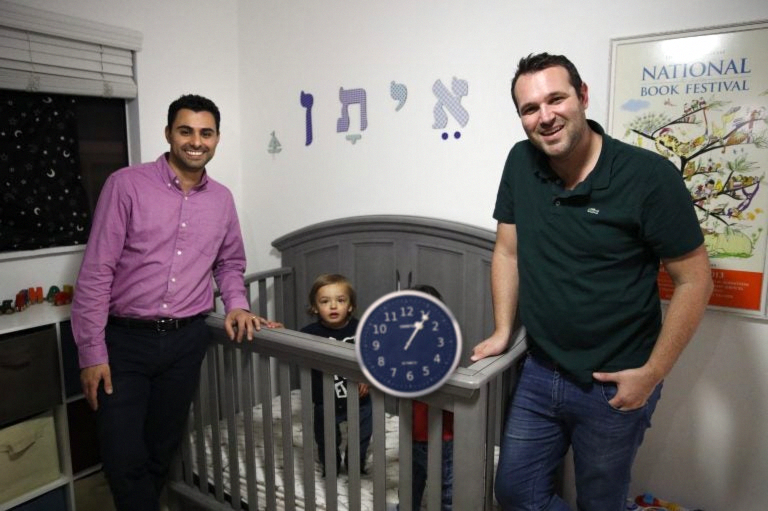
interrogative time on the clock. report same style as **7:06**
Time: **1:06**
